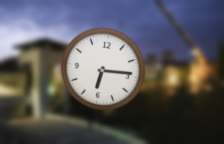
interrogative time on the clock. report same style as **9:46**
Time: **6:14**
